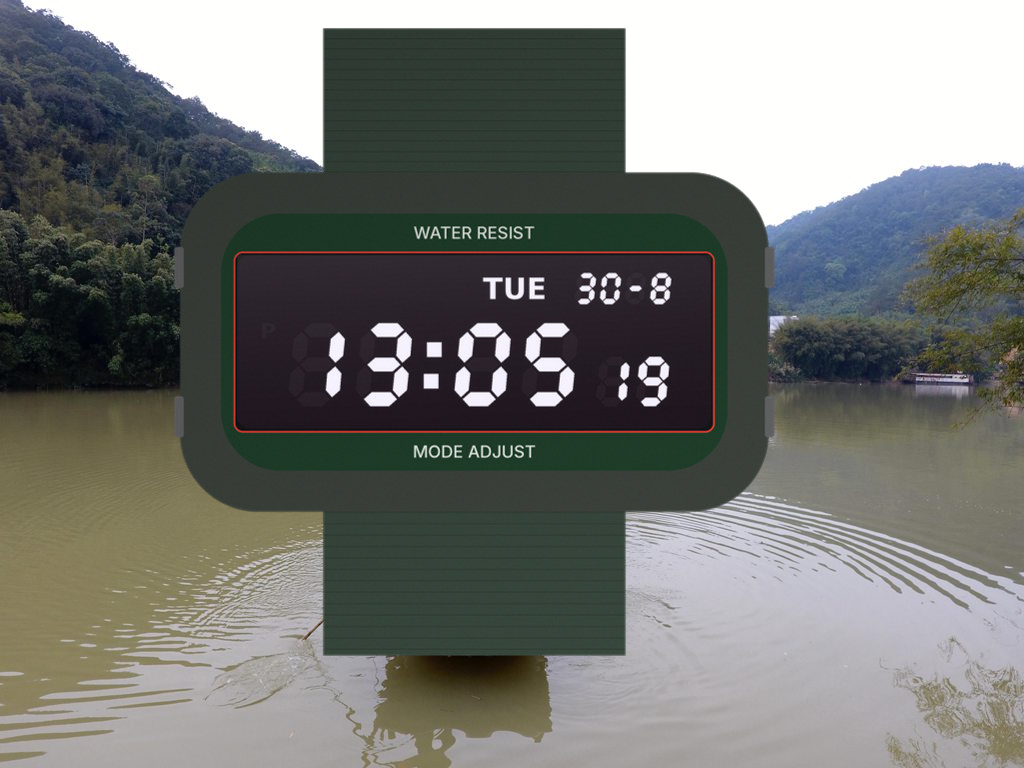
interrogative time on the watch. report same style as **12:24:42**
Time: **13:05:19**
